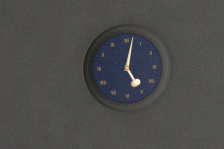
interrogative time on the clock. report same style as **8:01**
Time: **5:02**
